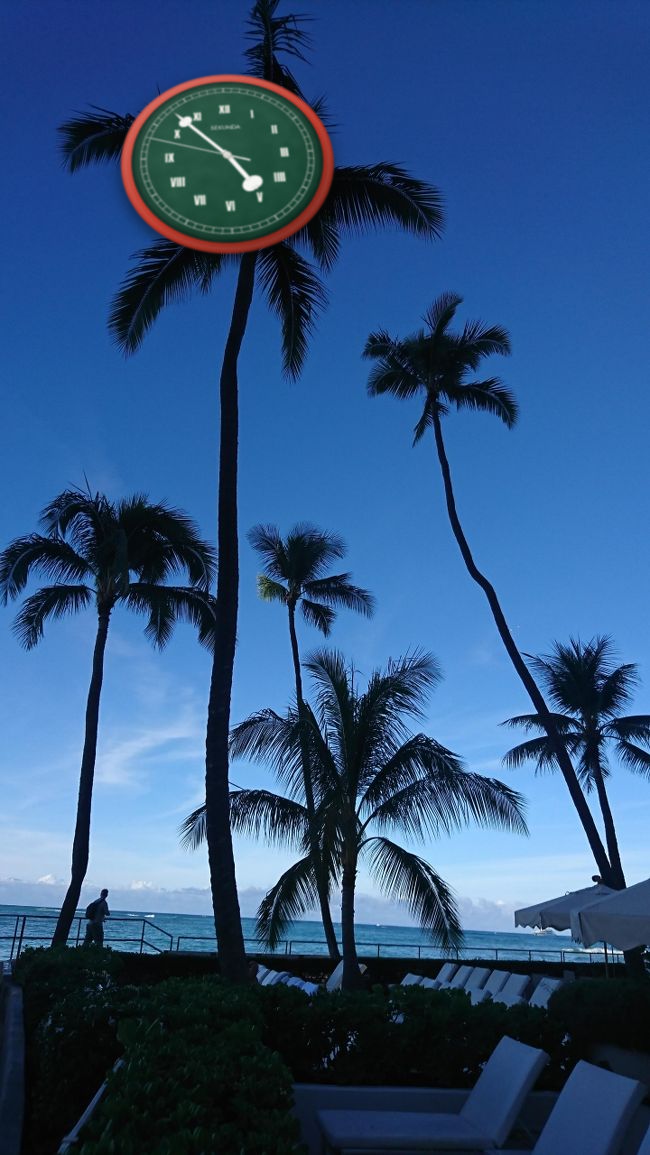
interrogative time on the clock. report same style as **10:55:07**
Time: **4:52:48**
